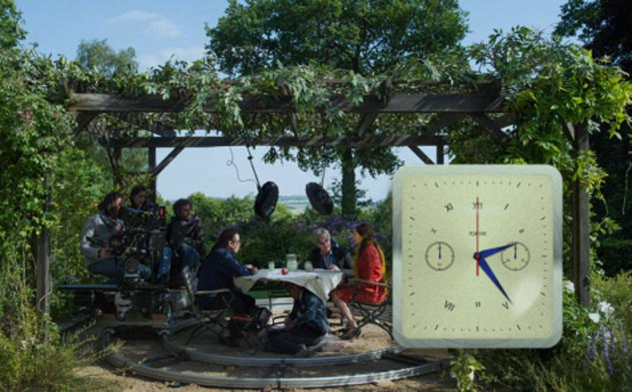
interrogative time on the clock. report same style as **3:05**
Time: **2:24**
